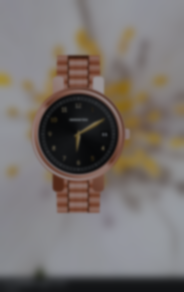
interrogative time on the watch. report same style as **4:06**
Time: **6:10**
